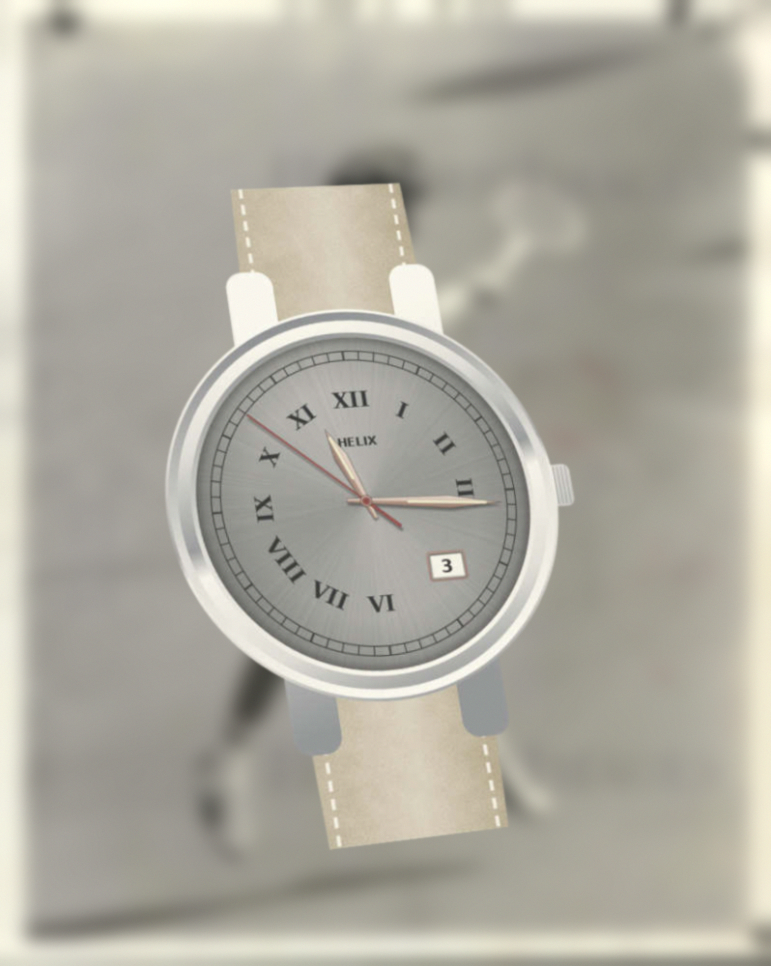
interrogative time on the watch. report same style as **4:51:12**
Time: **11:15:52**
